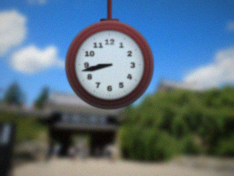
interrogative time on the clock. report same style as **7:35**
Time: **8:43**
